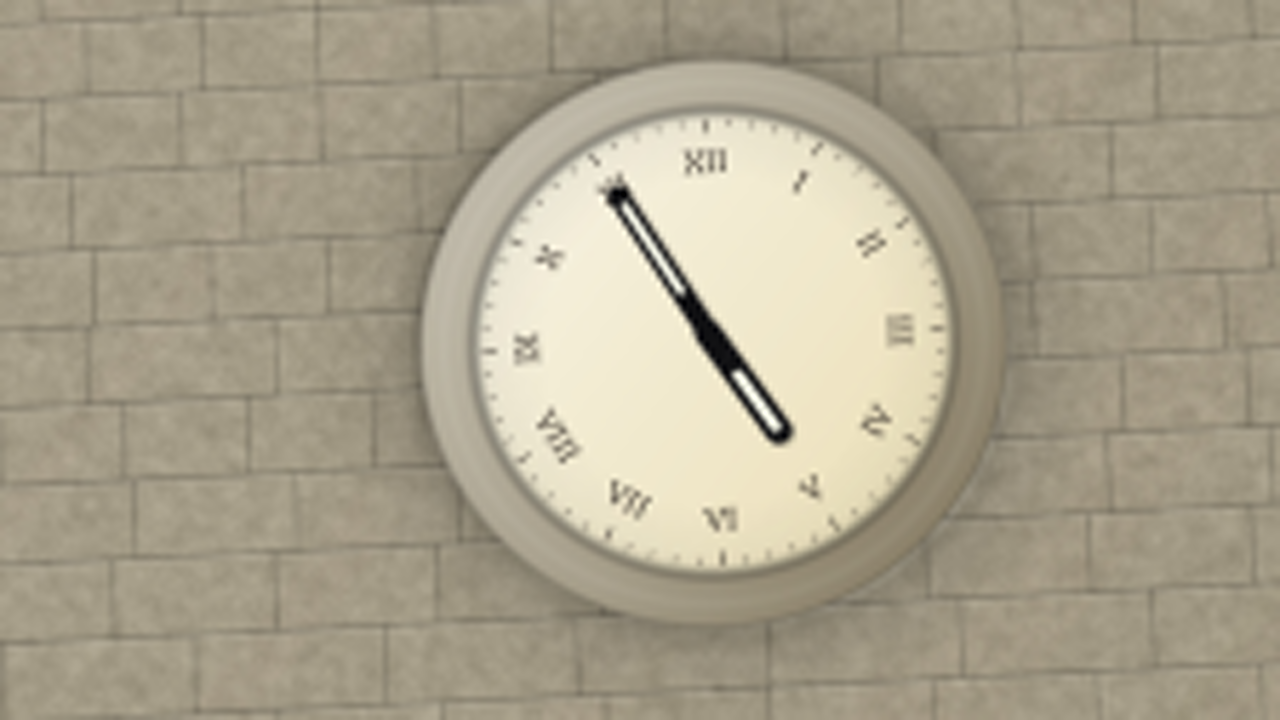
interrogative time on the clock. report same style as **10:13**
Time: **4:55**
